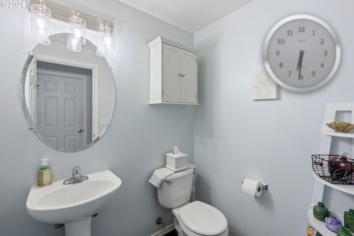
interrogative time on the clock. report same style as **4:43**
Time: **6:31**
